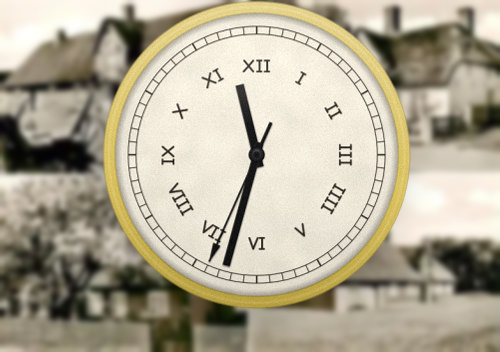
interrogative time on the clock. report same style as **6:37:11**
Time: **11:32:34**
